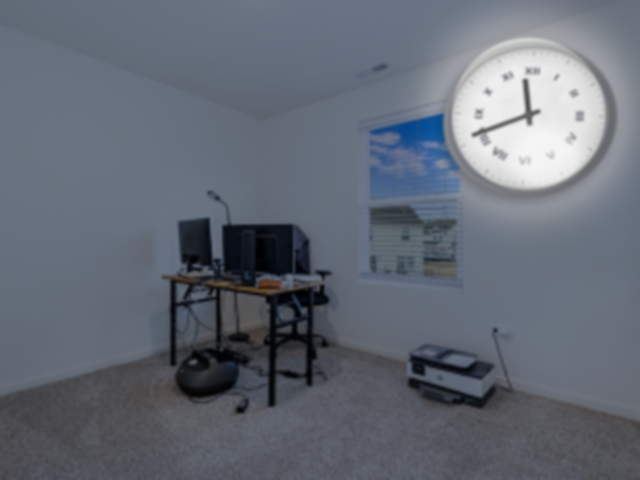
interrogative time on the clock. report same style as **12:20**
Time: **11:41**
